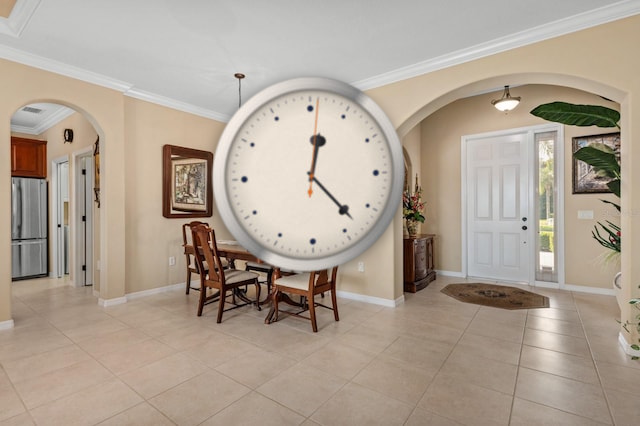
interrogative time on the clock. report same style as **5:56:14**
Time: **12:23:01**
